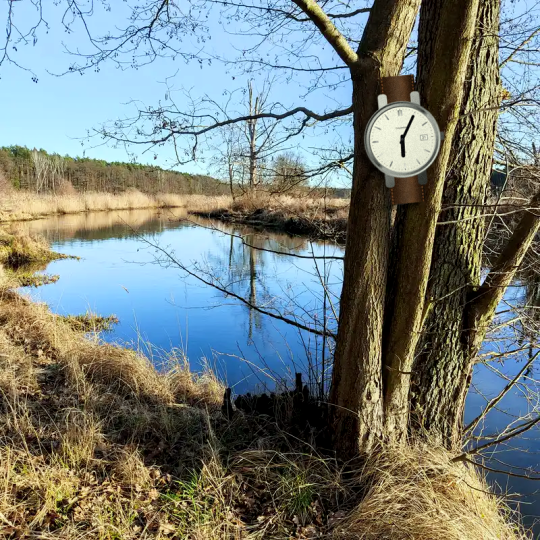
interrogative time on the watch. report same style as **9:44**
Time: **6:05**
